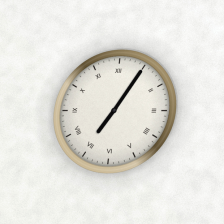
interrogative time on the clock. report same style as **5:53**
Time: **7:05**
